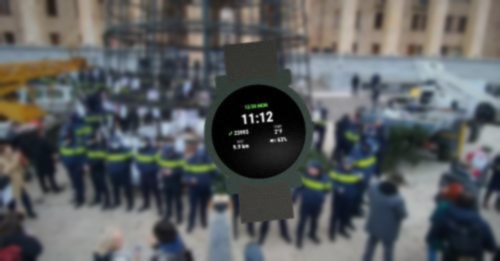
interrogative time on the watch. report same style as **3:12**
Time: **11:12**
